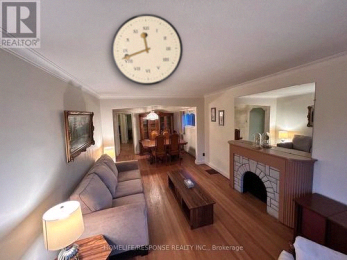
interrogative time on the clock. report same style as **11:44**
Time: **11:42**
